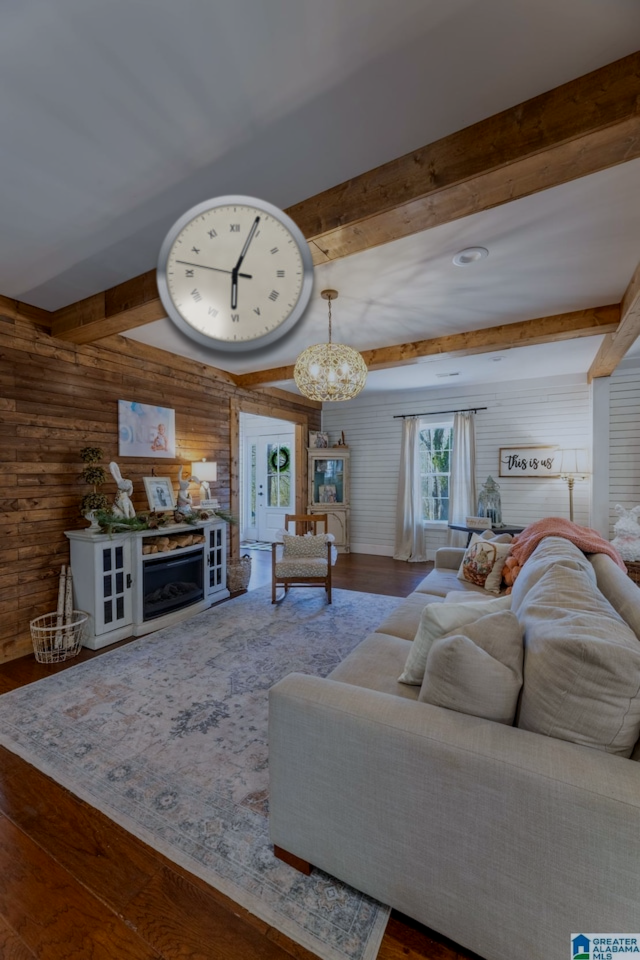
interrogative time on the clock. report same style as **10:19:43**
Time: **6:03:47**
